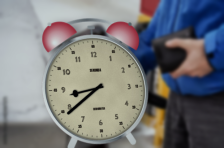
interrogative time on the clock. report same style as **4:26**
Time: **8:39**
